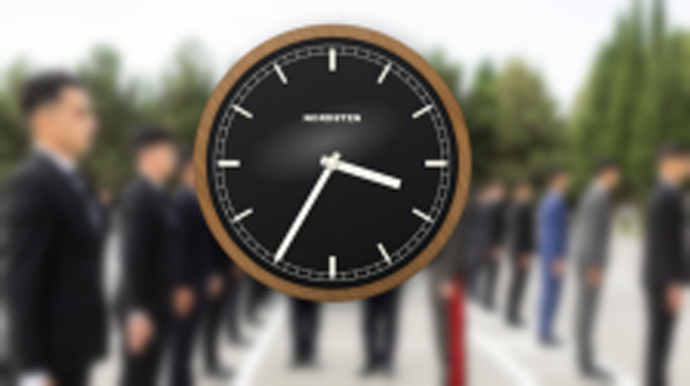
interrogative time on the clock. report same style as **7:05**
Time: **3:35**
